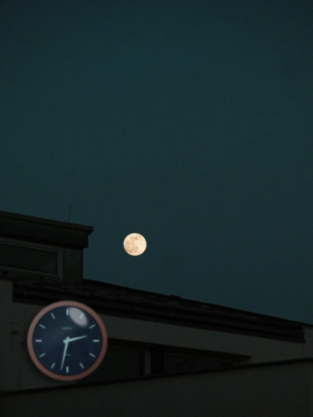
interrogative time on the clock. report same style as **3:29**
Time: **2:32**
